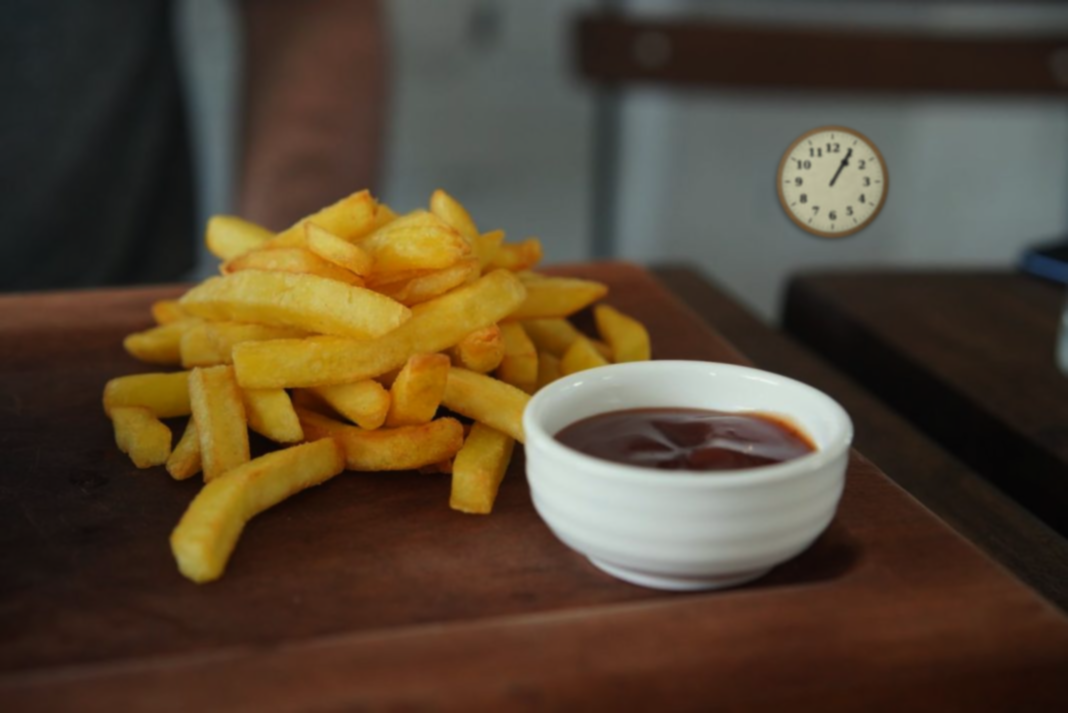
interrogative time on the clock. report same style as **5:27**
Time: **1:05**
